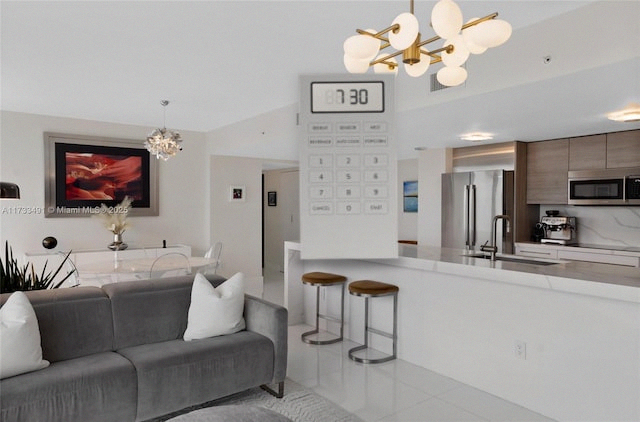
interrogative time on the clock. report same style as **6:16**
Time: **7:30**
